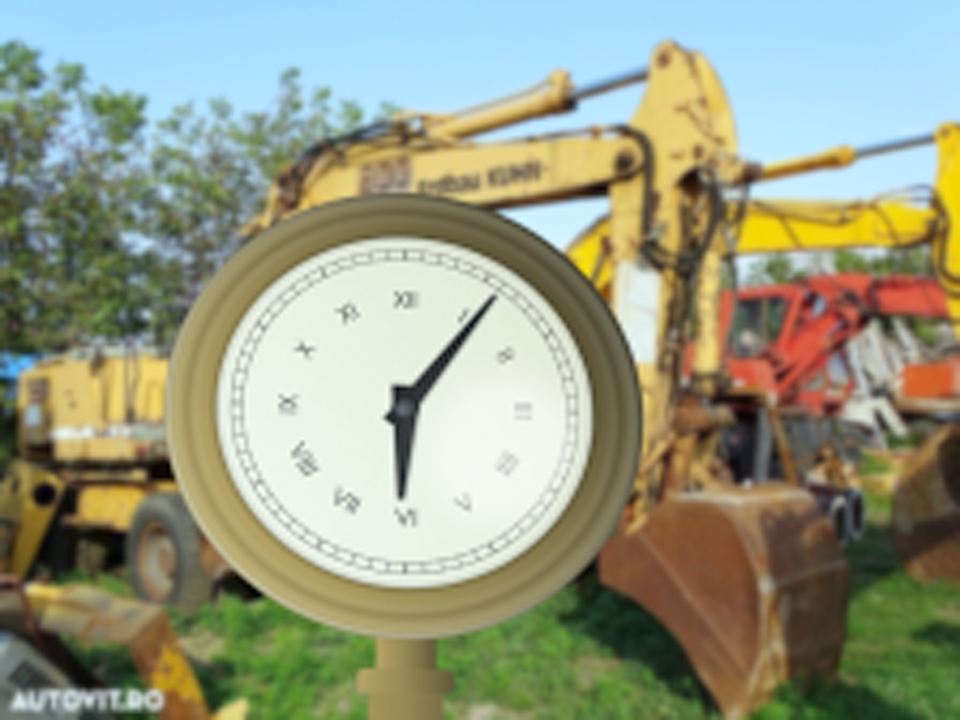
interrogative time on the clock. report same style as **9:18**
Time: **6:06**
